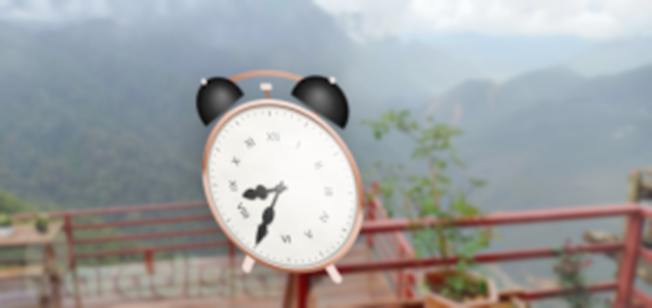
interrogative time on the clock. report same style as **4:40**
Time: **8:35**
